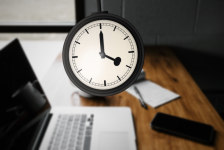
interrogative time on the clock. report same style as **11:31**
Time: **4:00**
